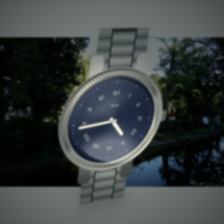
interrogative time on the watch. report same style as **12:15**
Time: **4:44**
